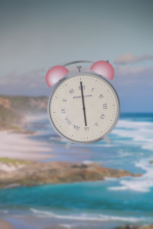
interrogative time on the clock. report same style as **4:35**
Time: **6:00**
